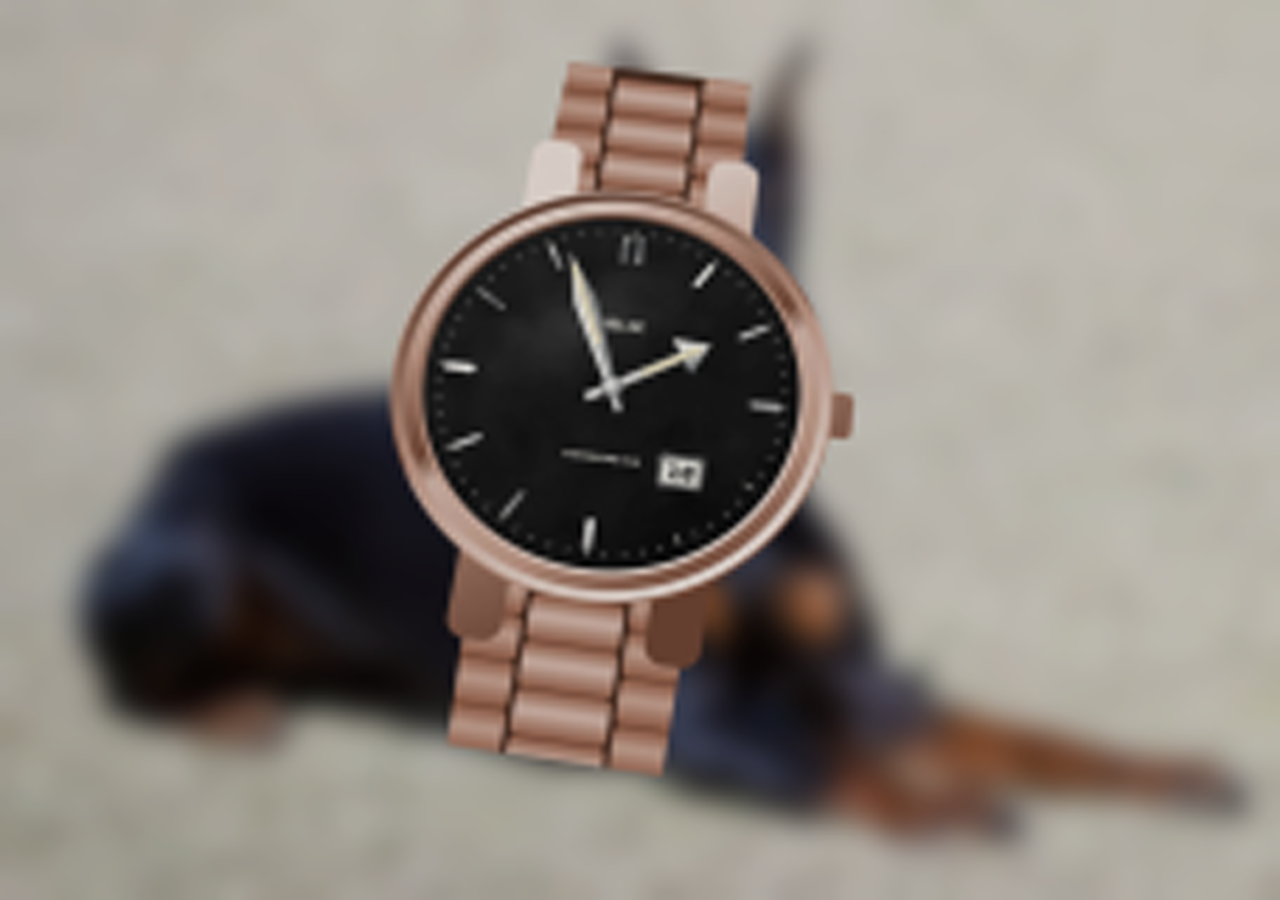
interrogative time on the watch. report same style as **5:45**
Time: **1:56**
